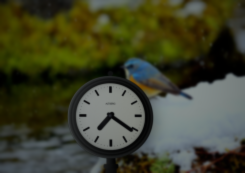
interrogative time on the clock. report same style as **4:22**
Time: **7:21**
